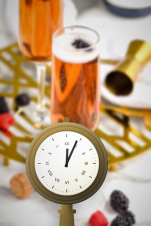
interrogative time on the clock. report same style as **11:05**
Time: **12:04**
